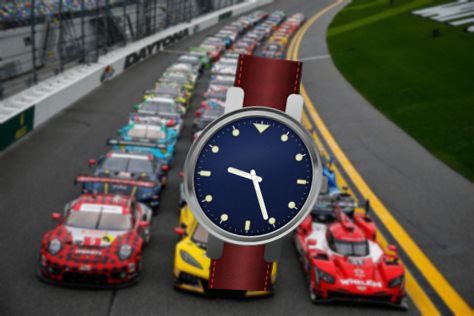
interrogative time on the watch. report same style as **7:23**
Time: **9:26**
